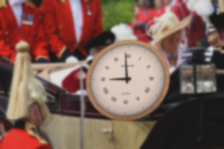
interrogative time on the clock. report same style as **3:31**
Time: **8:59**
